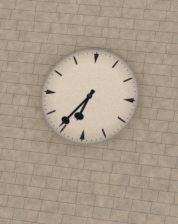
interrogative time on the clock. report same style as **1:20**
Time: **6:36**
